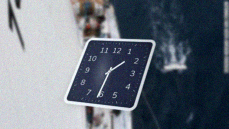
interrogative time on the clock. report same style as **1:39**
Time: **1:31**
